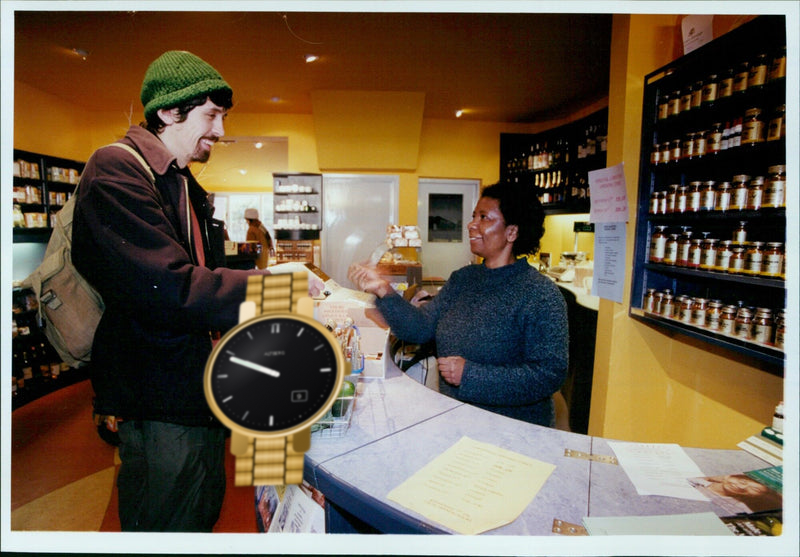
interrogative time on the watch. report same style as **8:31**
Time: **9:49**
